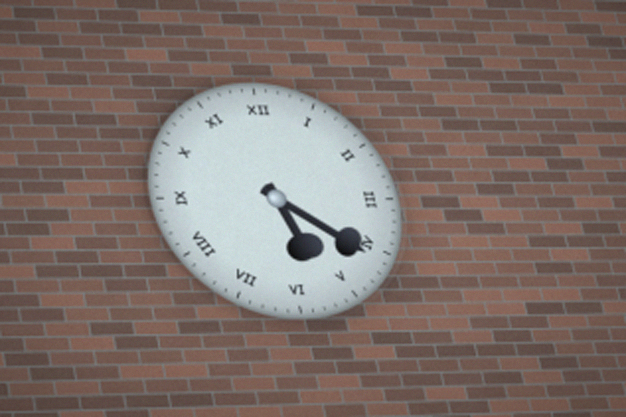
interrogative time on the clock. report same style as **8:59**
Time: **5:21**
